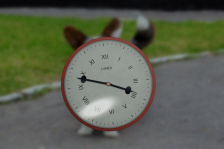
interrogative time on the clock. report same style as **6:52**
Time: **3:48**
